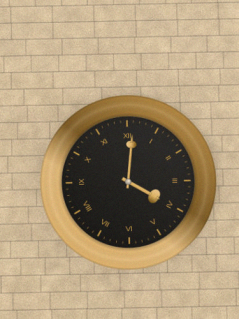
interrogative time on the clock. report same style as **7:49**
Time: **4:01**
